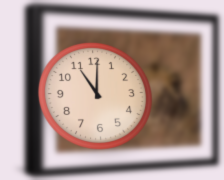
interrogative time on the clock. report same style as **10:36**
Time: **11:01**
